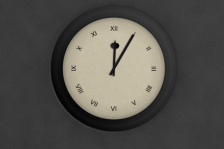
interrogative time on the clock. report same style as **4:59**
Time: **12:05**
